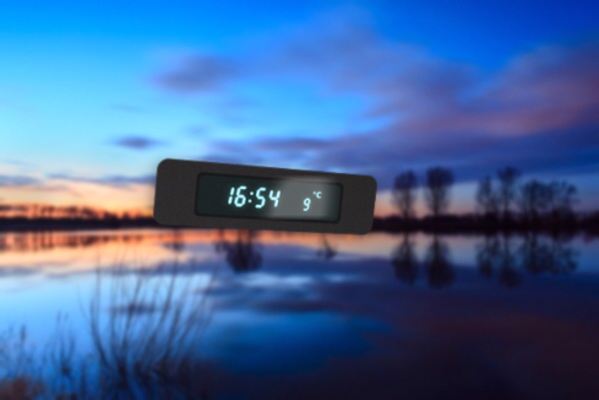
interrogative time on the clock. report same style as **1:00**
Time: **16:54**
